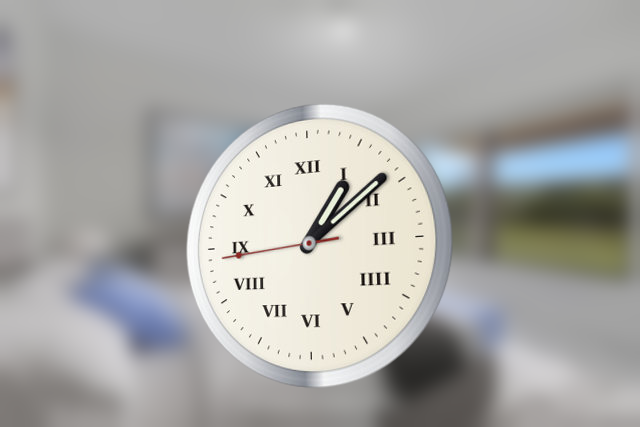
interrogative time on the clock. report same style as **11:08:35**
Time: **1:08:44**
